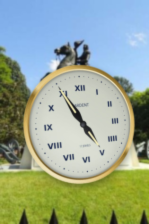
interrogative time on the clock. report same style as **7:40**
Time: **4:55**
